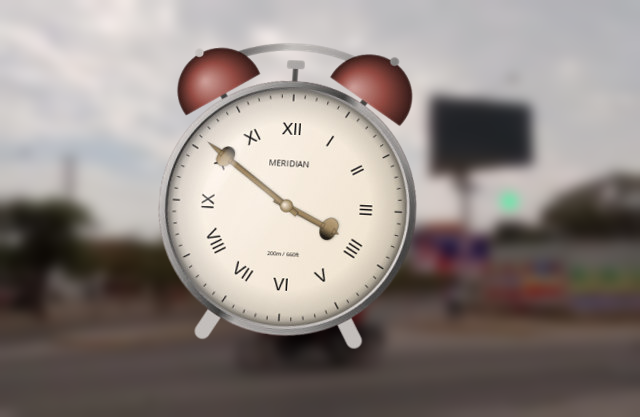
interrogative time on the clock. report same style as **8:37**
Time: **3:51**
